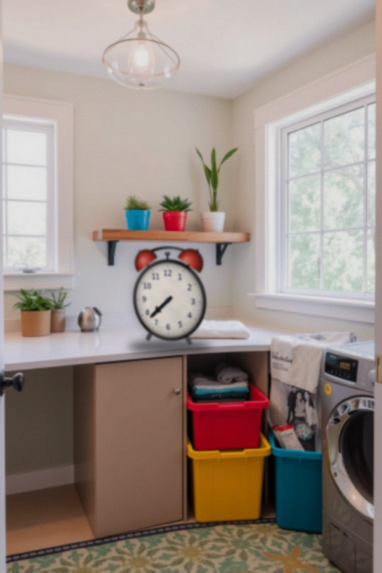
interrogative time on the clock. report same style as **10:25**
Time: **7:38**
